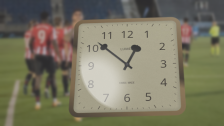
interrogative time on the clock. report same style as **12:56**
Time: **12:52**
